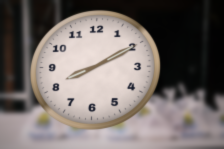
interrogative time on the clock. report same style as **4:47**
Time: **8:10**
